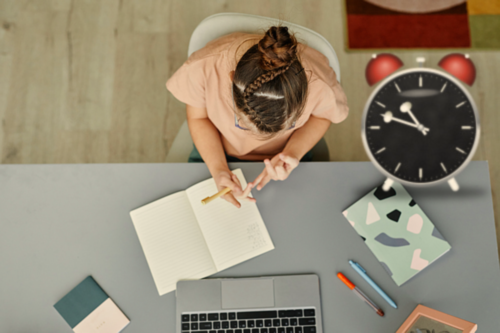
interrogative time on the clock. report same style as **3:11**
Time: **10:48**
